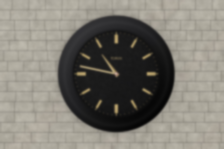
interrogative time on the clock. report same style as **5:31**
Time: **10:47**
